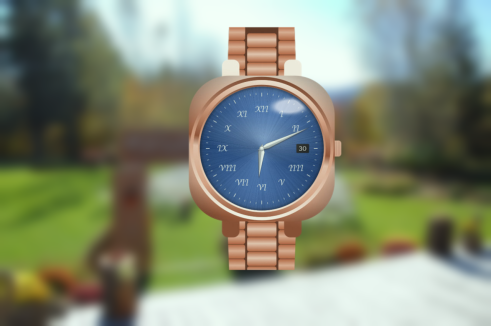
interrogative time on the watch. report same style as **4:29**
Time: **6:11**
